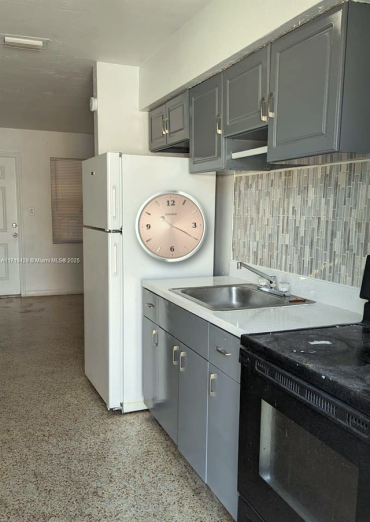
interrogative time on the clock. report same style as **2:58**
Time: **10:20**
